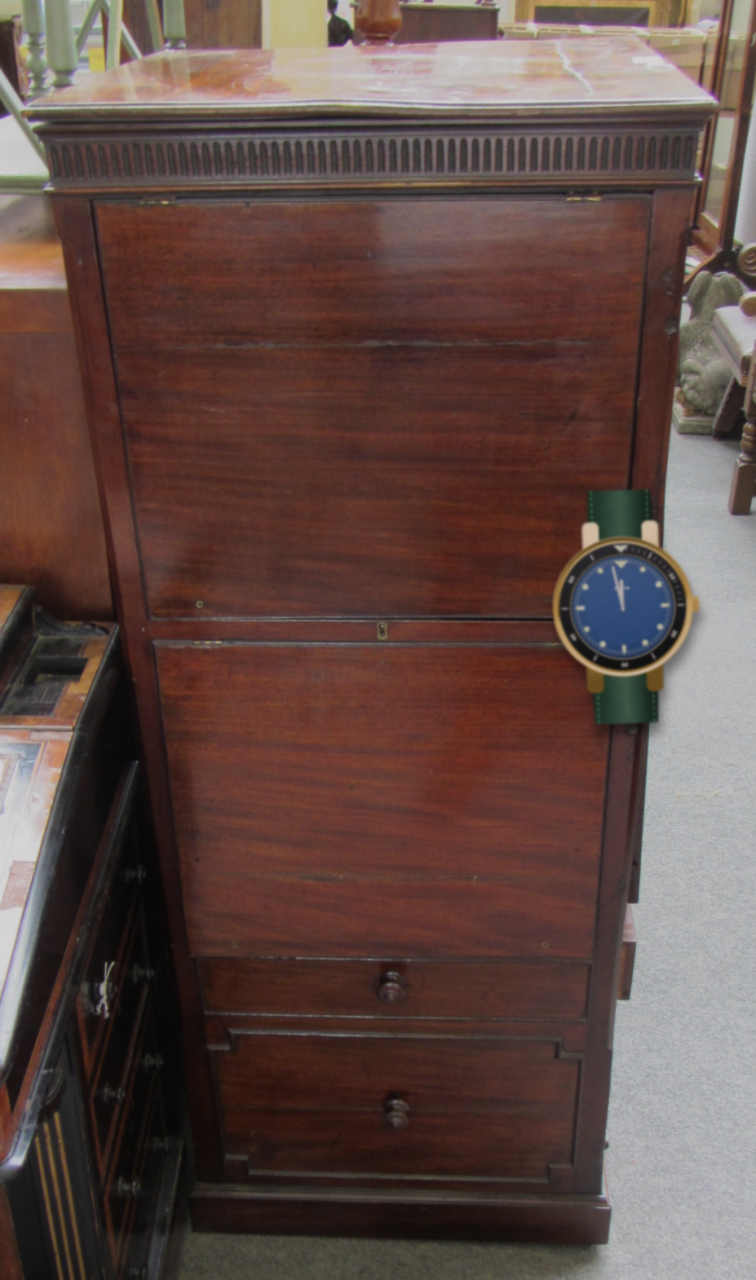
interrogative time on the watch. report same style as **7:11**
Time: **11:58**
